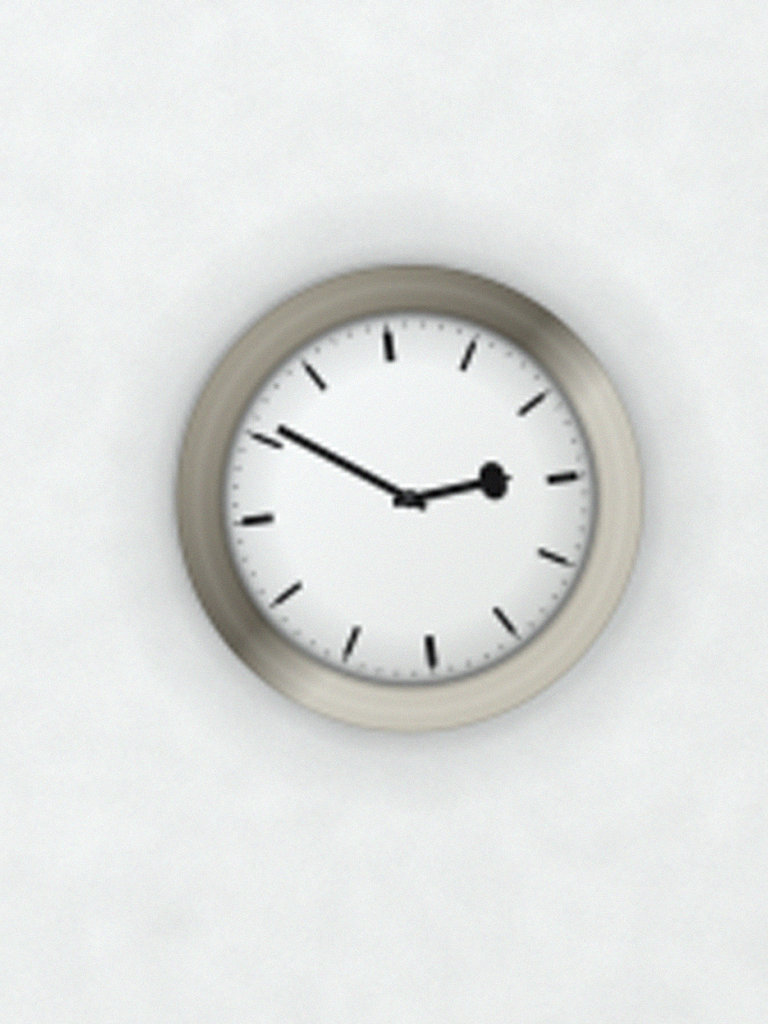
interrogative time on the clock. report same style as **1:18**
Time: **2:51**
